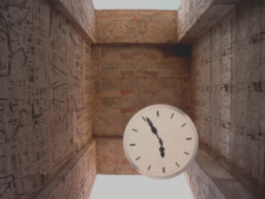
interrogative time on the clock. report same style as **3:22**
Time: **5:56**
